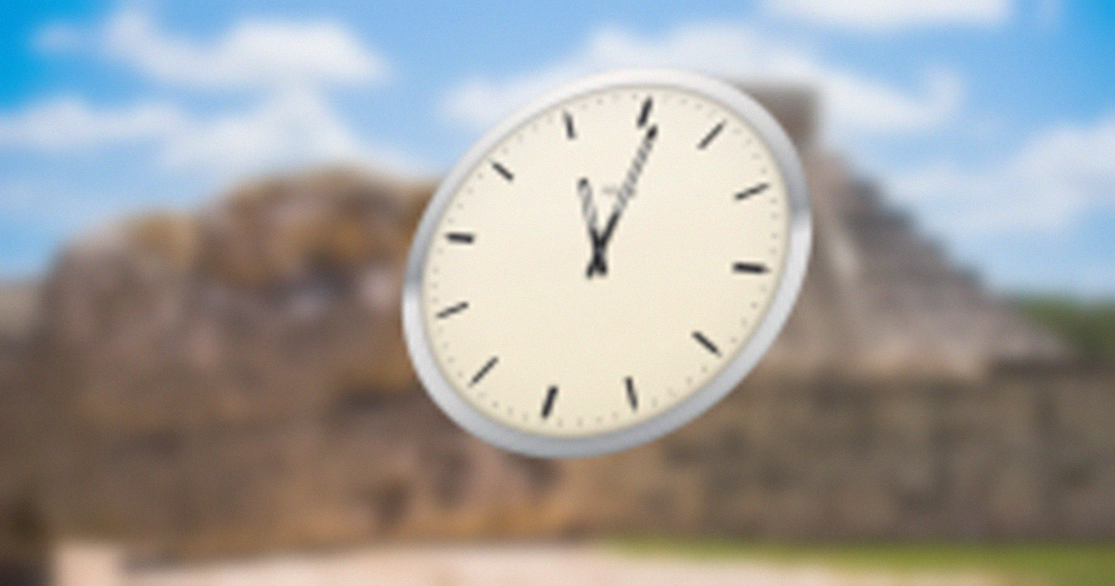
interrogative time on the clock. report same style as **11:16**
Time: **11:01**
